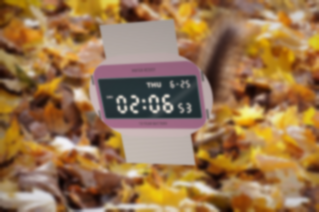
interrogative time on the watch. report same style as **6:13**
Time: **2:06**
